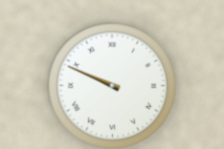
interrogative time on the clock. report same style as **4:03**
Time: **9:49**
